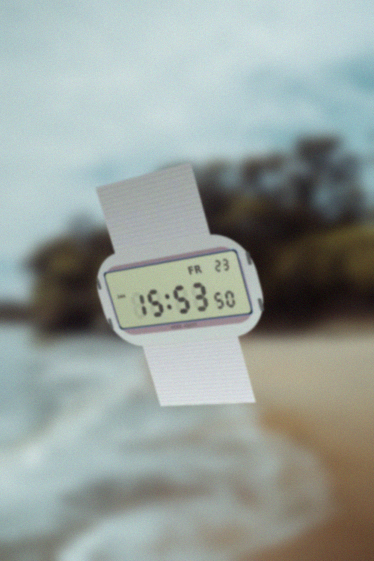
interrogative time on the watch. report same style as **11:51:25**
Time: **15:53:50**
